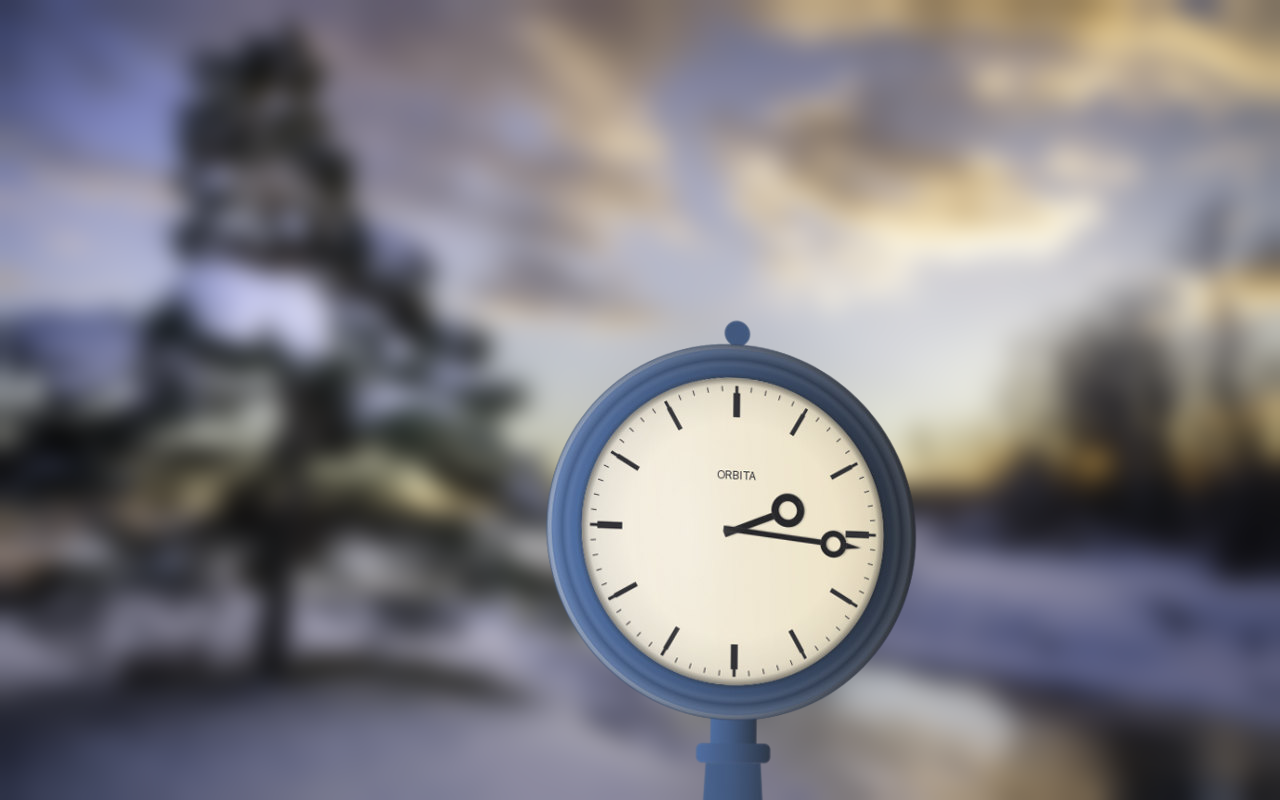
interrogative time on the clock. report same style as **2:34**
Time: **2:16**
